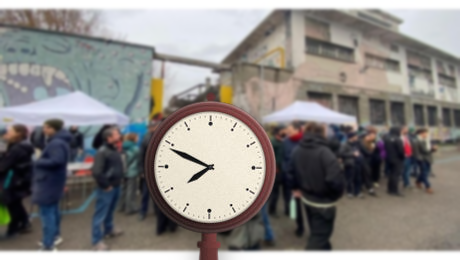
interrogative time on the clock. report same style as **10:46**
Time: **7:49**
